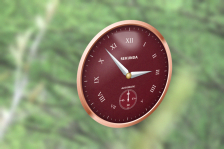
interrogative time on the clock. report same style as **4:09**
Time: **2:53**
